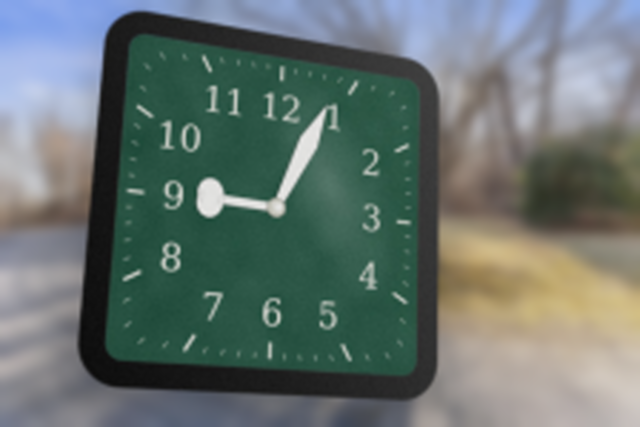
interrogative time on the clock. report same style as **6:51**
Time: **9:04**
